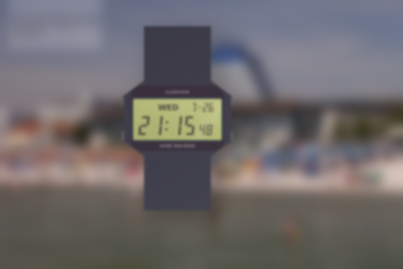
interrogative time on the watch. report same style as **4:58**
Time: **21:15**
